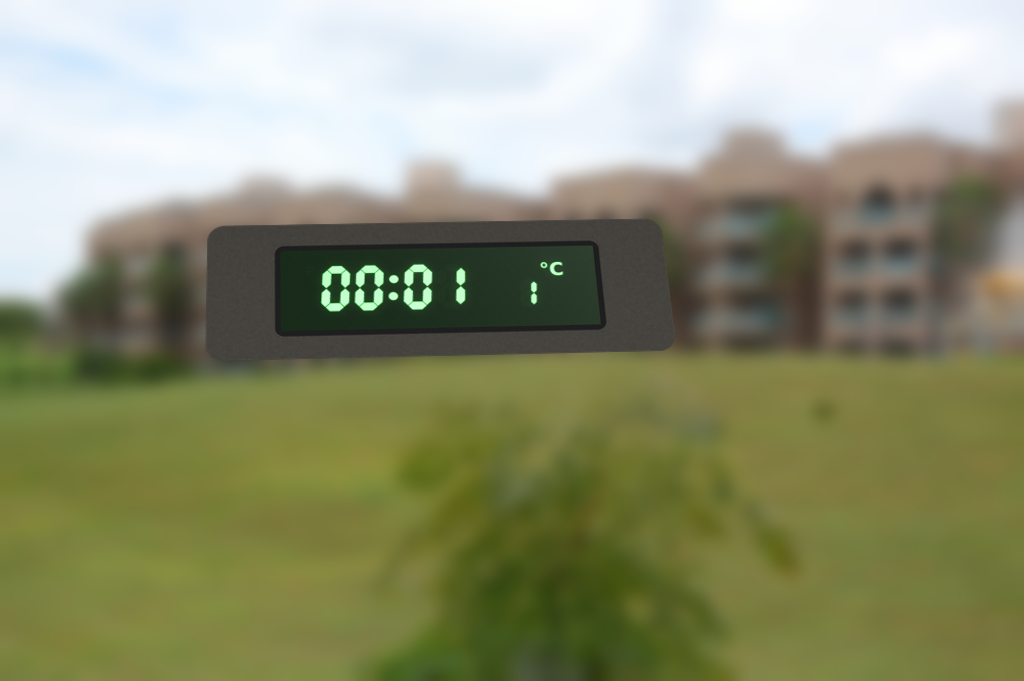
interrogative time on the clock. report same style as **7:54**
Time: **0:01**
